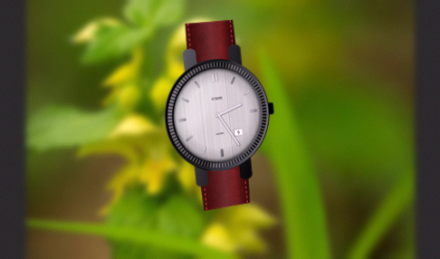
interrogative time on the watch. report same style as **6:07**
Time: **2:25**
